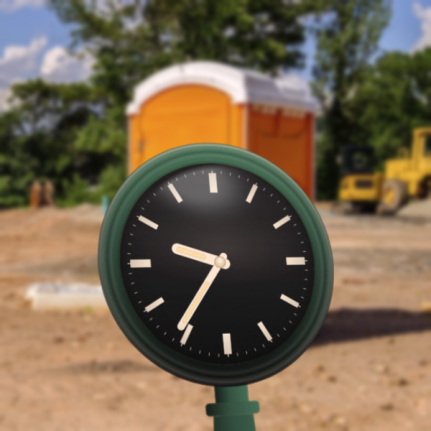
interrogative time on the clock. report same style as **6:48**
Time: **9:36**
